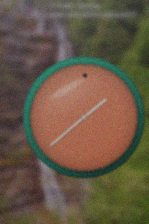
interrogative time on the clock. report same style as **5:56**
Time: **1:38**
